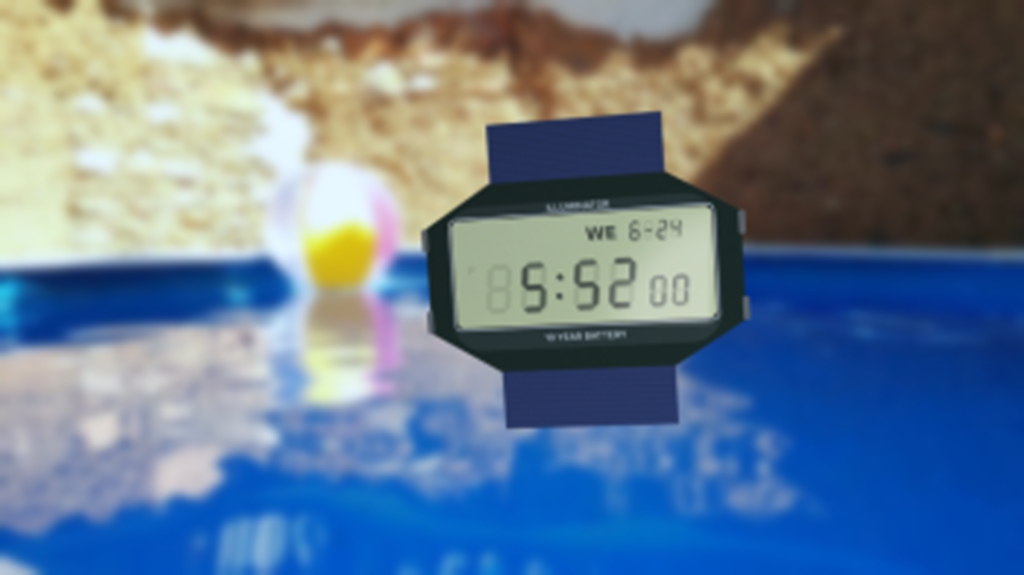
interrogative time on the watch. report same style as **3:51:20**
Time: **5:52:00**
